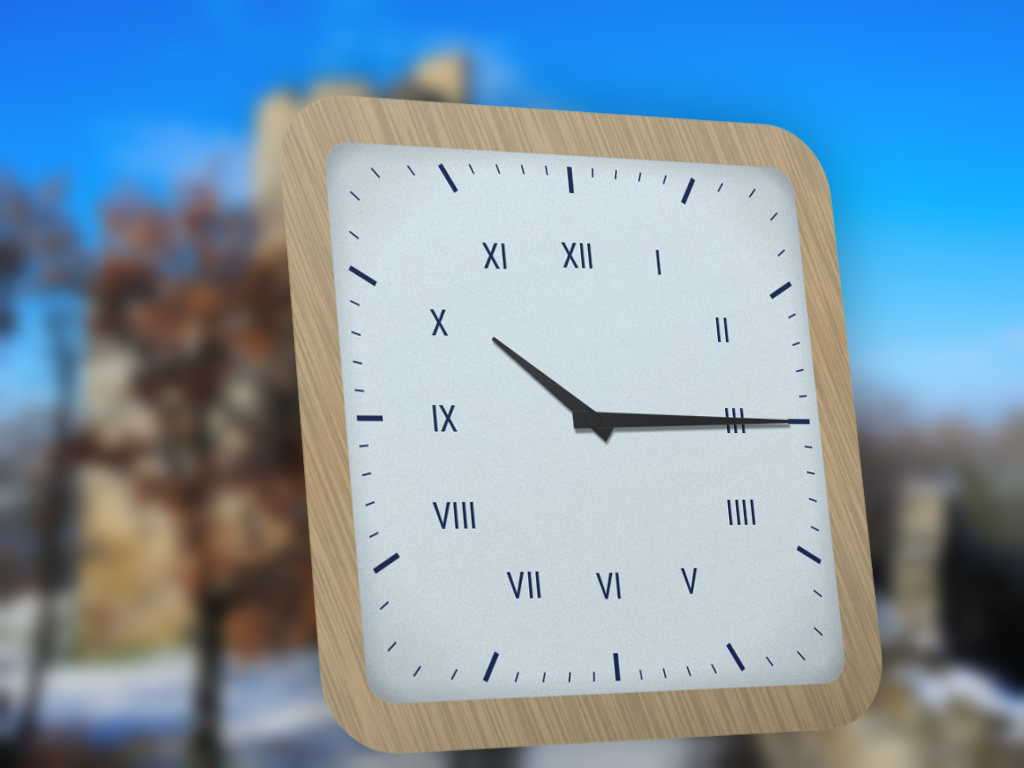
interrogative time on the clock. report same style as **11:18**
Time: **10:15**
